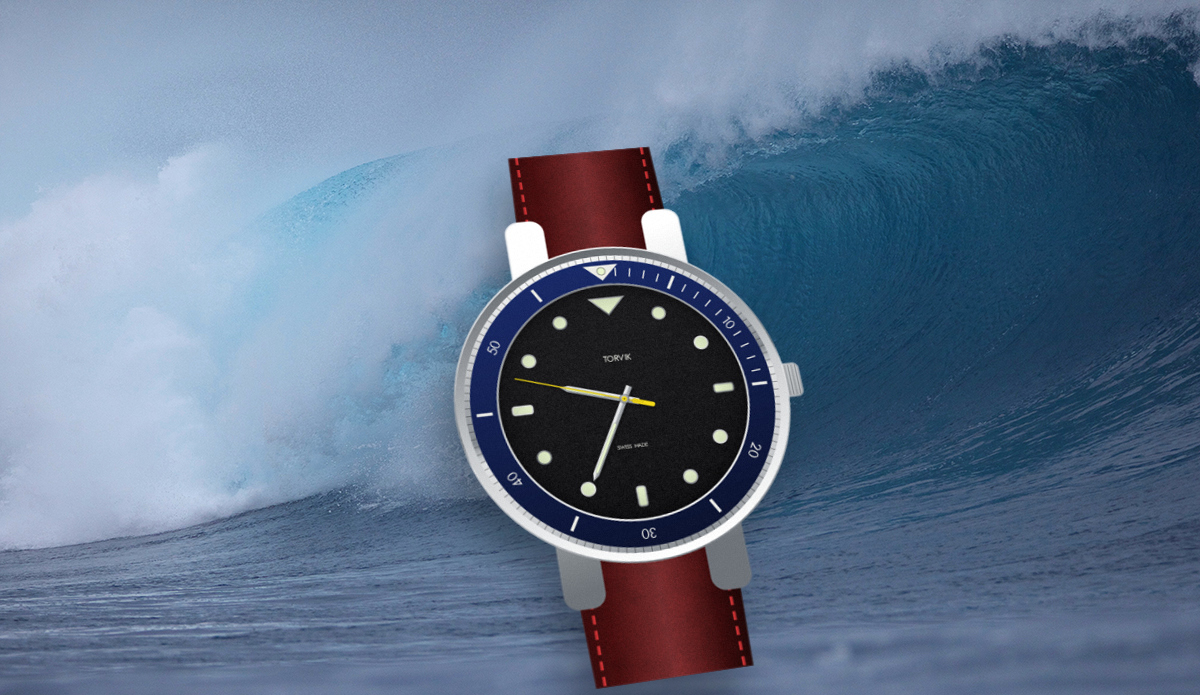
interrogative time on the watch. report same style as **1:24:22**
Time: **9:34:48**
